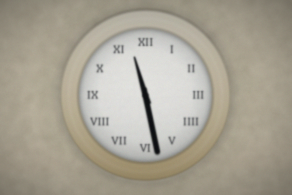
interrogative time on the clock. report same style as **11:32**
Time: **11:28**
